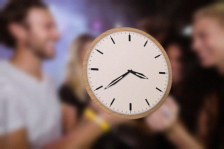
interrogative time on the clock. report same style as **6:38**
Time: **3:39**
